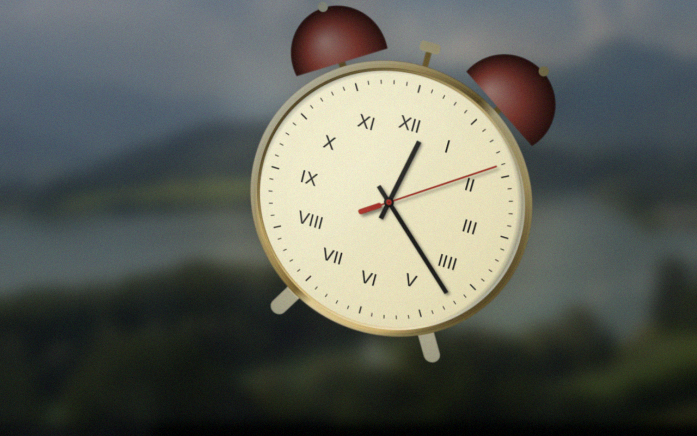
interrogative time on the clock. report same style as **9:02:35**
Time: **12:22:09**
